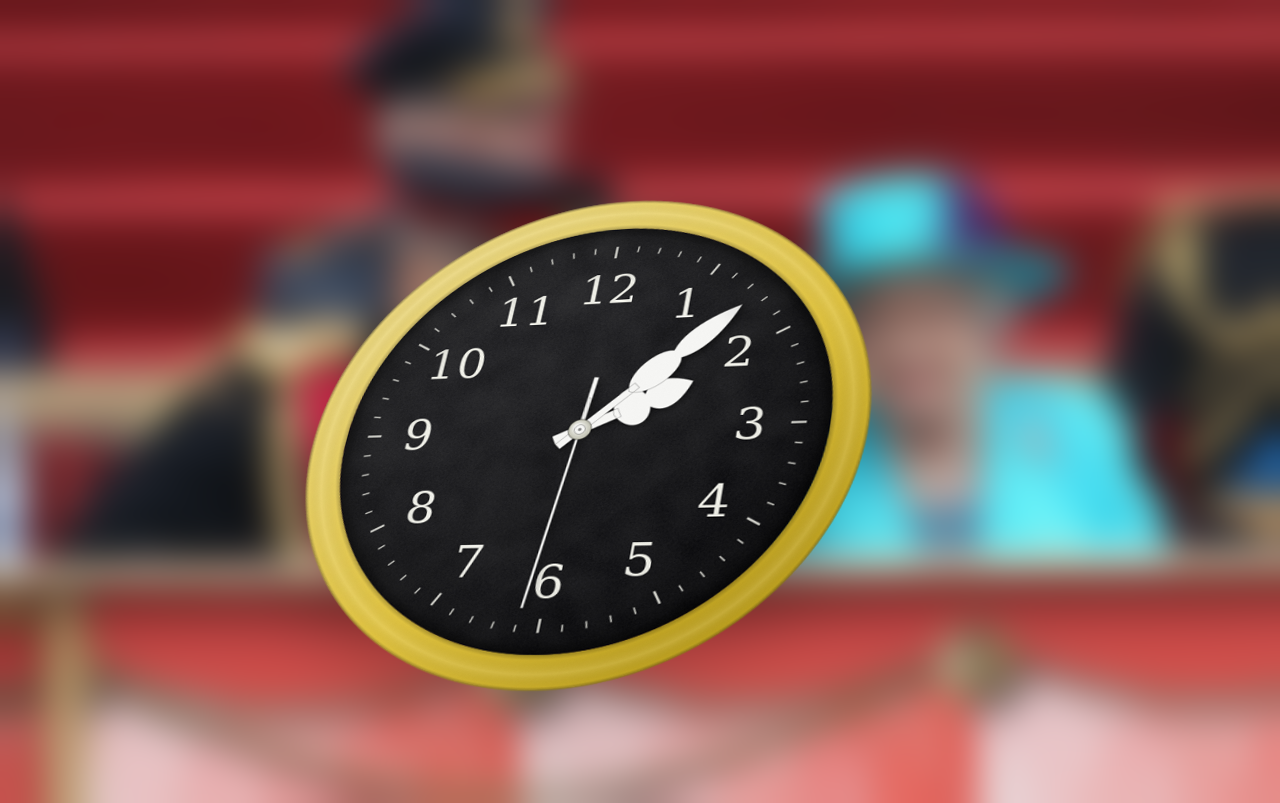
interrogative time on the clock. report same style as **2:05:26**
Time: **2:07:31**
